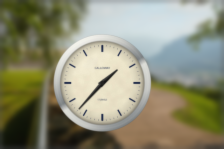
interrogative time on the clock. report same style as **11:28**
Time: **1:37**
